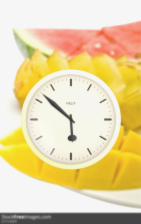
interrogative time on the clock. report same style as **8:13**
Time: **5:52**
